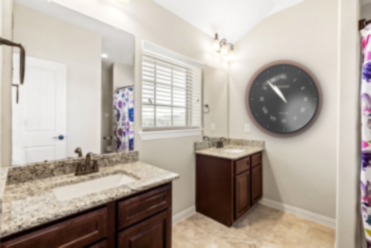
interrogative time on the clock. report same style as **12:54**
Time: **10:53**
